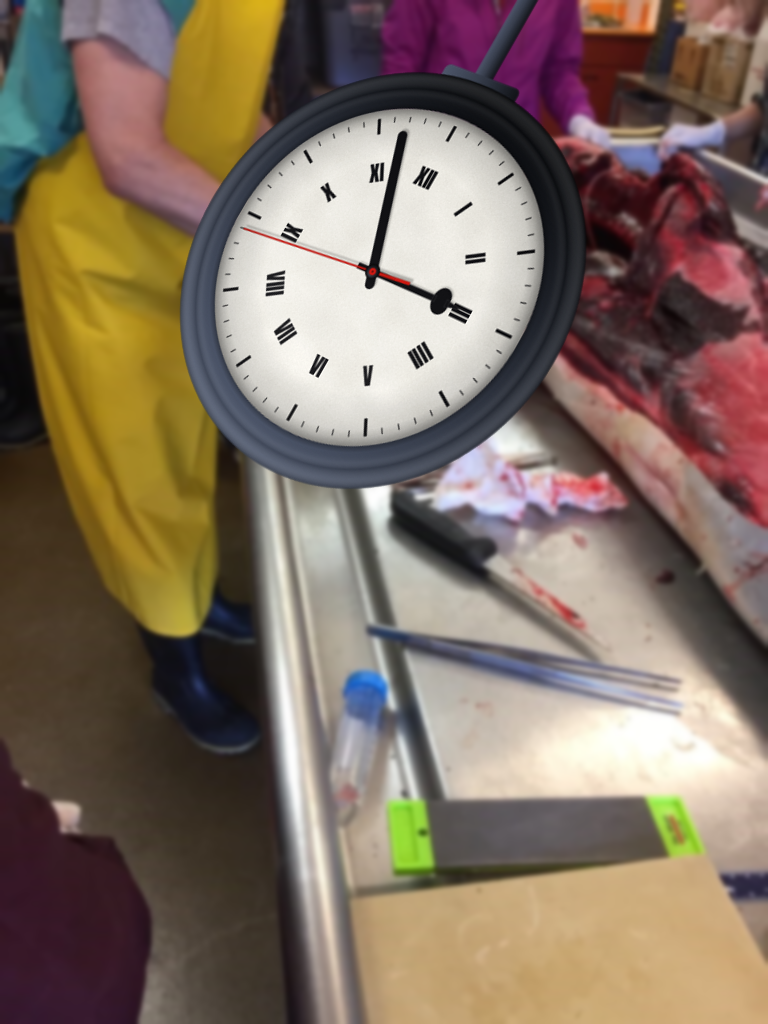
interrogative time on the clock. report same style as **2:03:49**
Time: **2:56:44**
